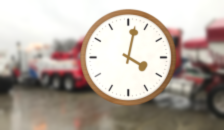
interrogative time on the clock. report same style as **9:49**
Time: **4:02**
